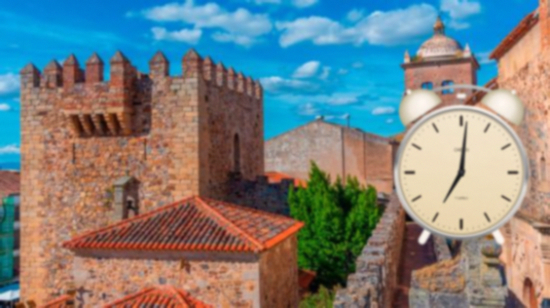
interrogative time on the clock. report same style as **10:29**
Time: **7:01**
